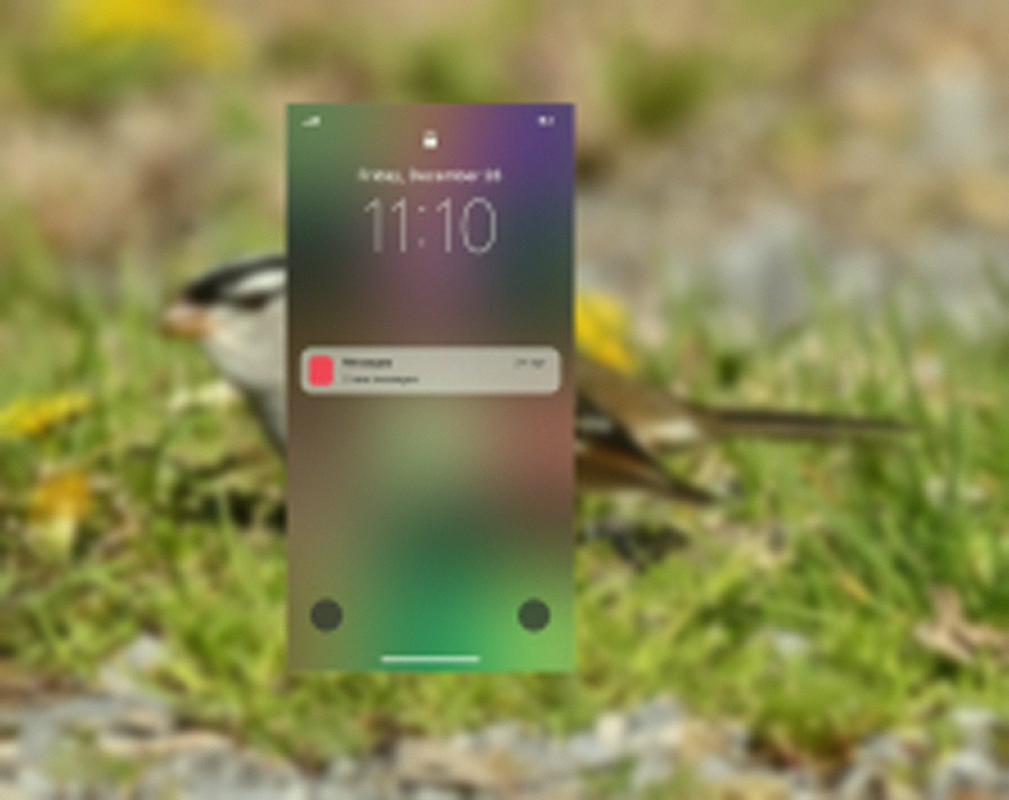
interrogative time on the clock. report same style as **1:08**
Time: **11:10**
